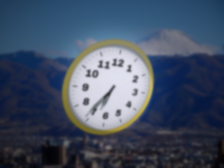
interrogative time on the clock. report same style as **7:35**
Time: **6:36**
